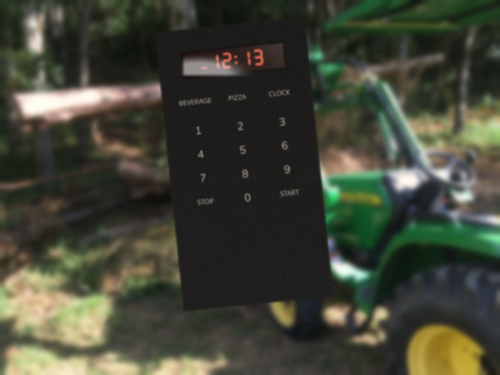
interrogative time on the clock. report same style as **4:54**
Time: **12:13**
